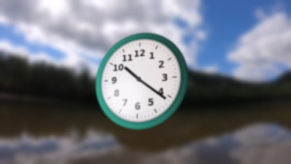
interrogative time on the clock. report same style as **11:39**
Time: **10:21**
